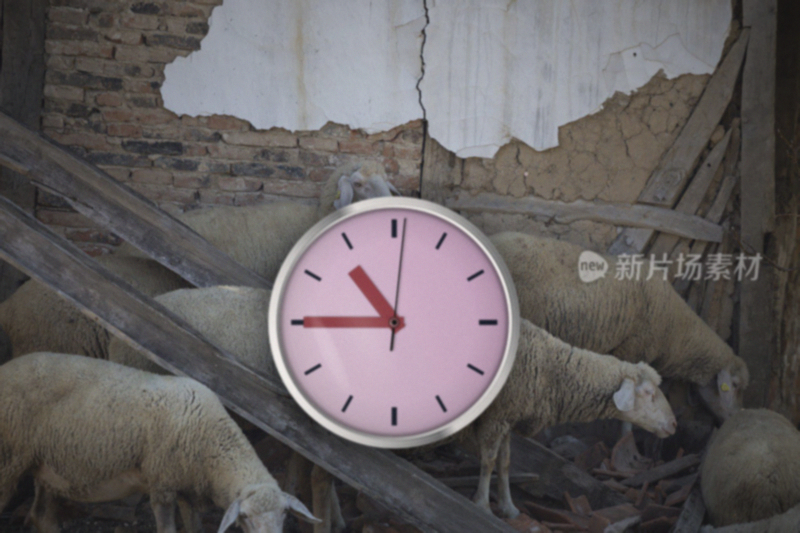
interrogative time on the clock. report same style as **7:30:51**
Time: **10:45:01**
